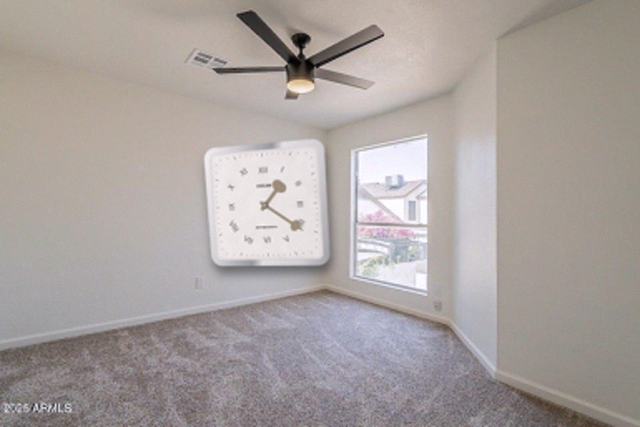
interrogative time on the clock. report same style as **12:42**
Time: **1:21**
